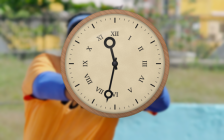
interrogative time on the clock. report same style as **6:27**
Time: **11:32**
